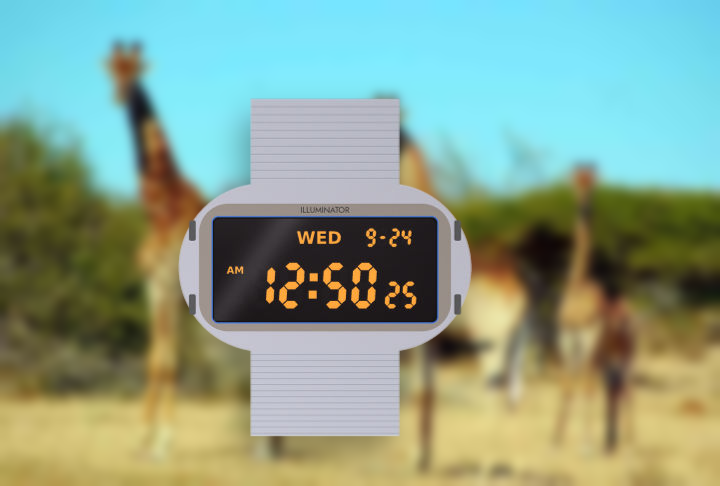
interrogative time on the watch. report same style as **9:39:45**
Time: **12:50:25**
